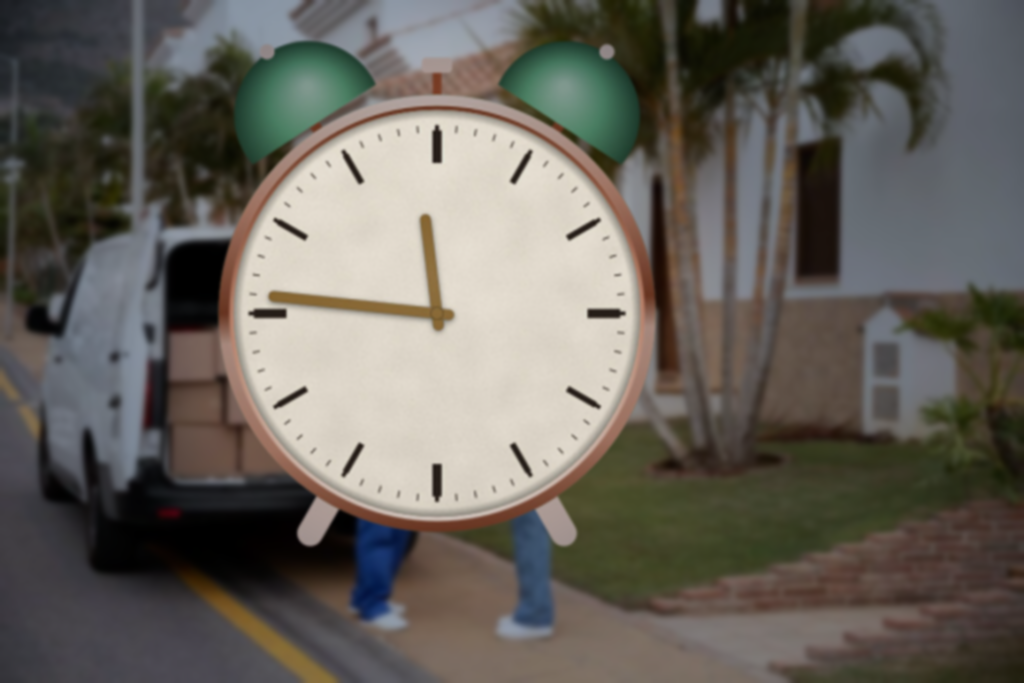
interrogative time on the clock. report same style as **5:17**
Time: **11:46**
